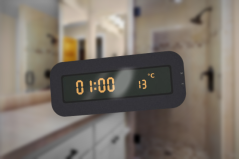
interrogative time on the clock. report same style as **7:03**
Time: **1:00**
